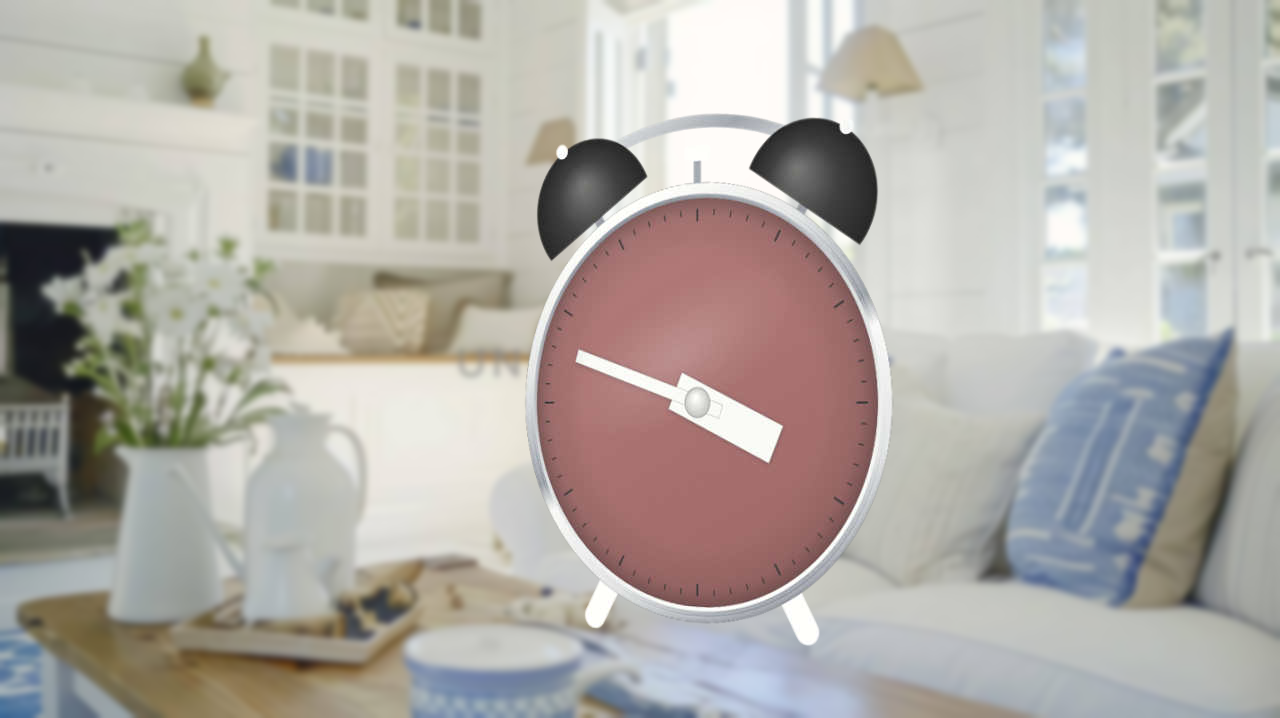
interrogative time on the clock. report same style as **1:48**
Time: **3:48**
